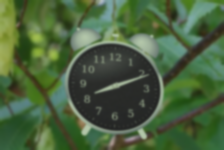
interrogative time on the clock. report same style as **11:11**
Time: **8:11**
